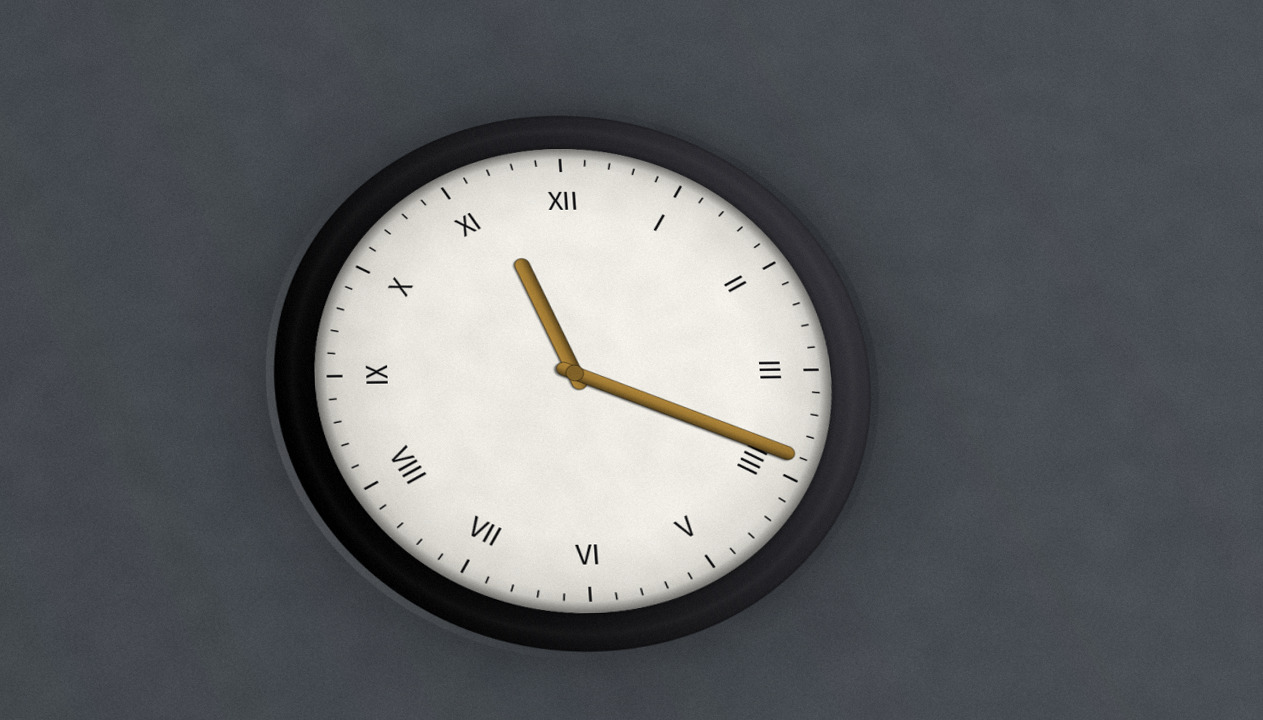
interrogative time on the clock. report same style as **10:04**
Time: **11:19**
